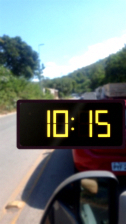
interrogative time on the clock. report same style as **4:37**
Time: **10:15**
